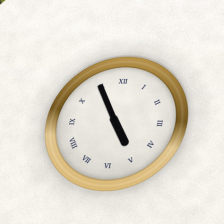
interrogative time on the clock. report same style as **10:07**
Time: **4:55**
